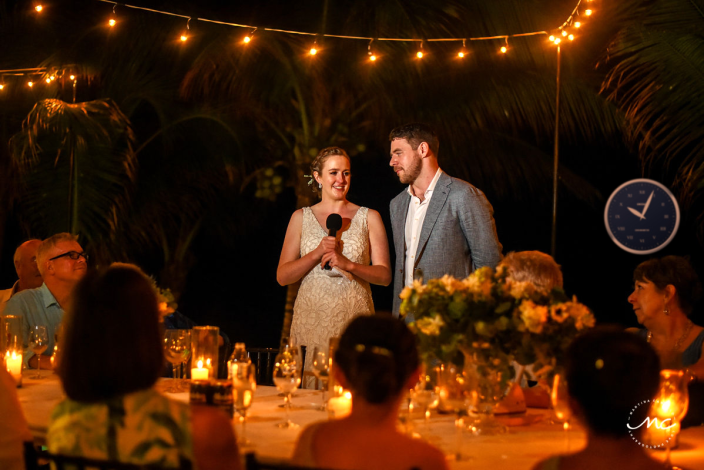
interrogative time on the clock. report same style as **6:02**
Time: **10:04**
